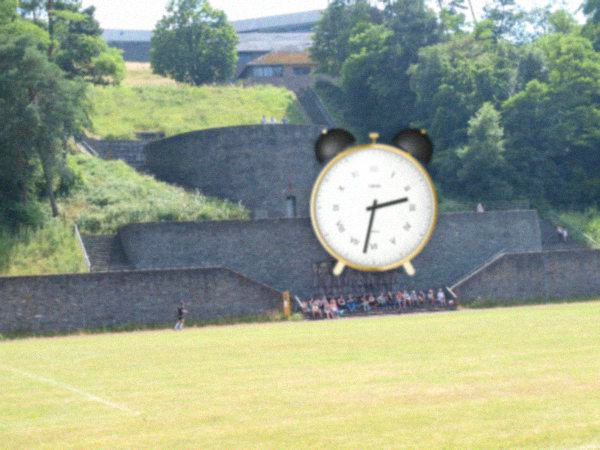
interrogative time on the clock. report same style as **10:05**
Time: **2:32**
